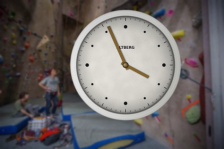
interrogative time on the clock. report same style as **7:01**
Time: **3:56**
